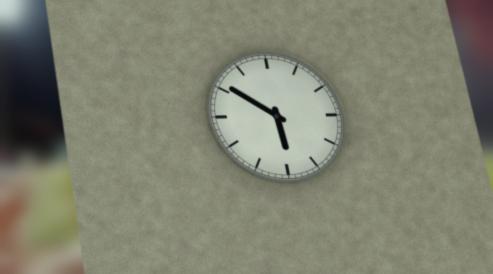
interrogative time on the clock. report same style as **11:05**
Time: **5:51**
